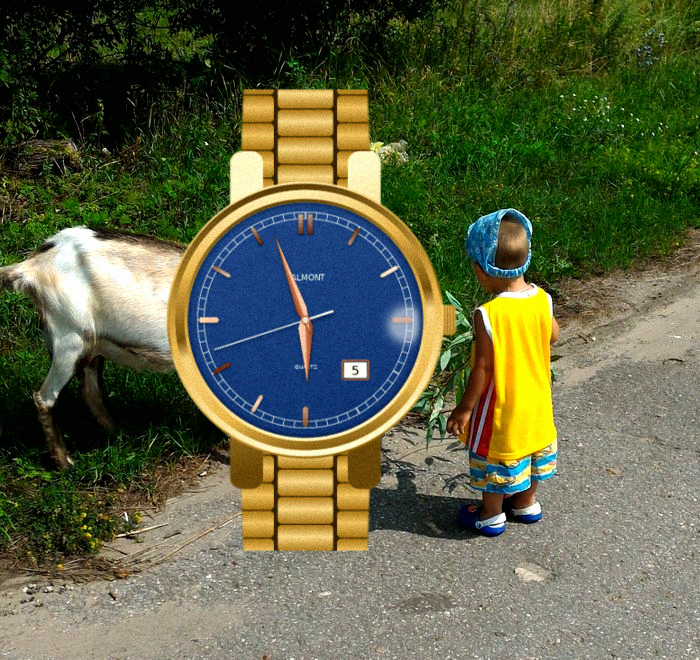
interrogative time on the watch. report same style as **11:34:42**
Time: **5:56:42**
